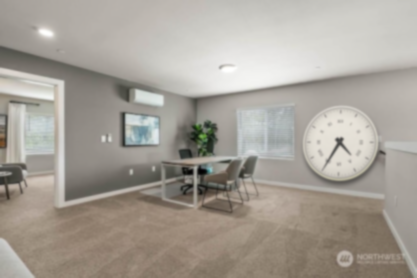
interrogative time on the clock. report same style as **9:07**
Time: **4:35**
